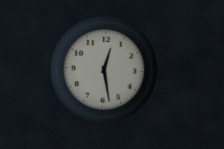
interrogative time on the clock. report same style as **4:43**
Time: **12:28**
